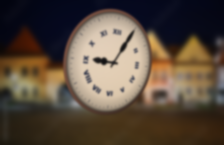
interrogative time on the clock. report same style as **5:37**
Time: **9:05**
